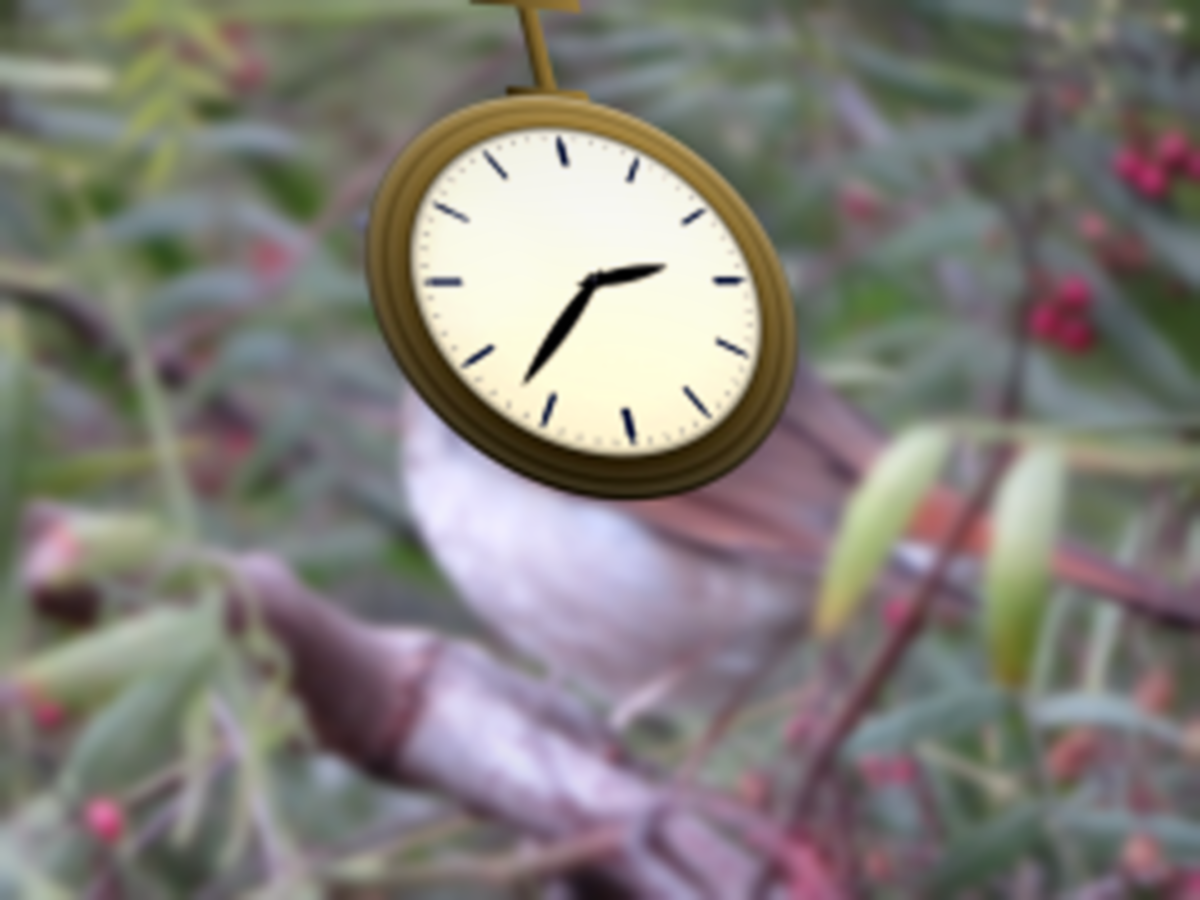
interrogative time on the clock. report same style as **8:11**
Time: **2:37**
